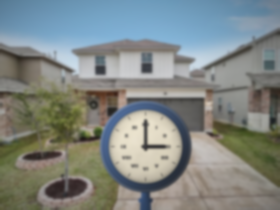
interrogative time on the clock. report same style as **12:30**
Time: **3:00**
